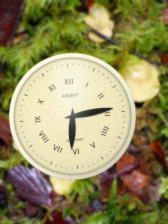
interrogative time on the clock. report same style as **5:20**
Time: **6:14**
